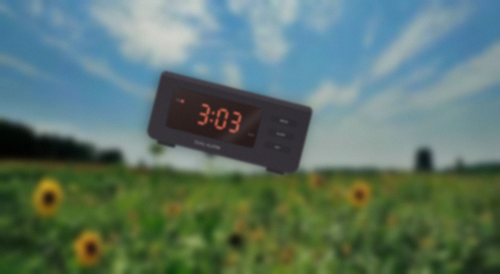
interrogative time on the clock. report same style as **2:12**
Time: **3:03**
